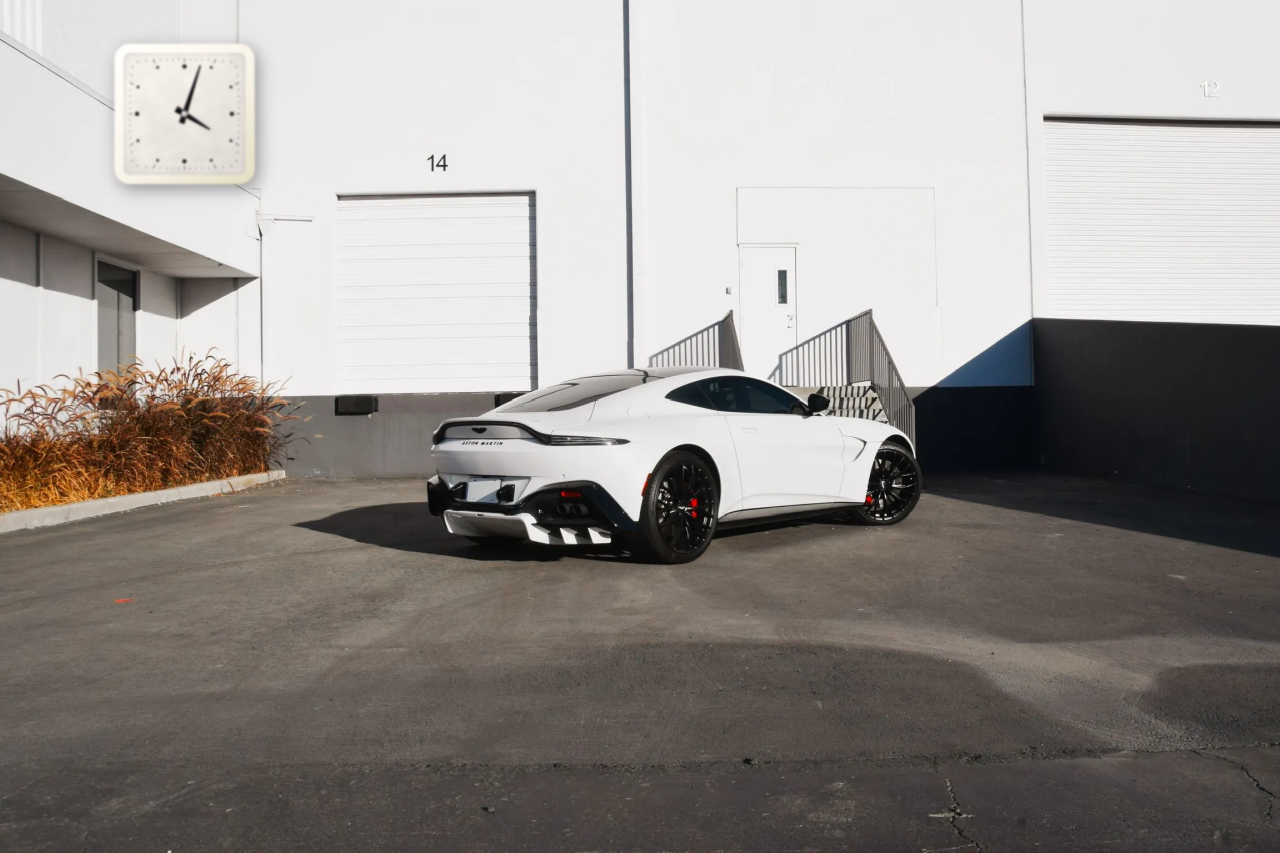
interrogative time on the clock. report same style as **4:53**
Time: **4:03**
